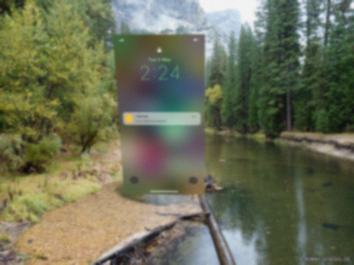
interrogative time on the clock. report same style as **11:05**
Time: **2:24**
